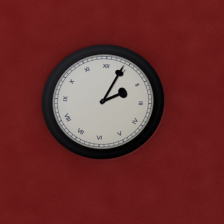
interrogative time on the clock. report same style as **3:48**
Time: **2:04**
